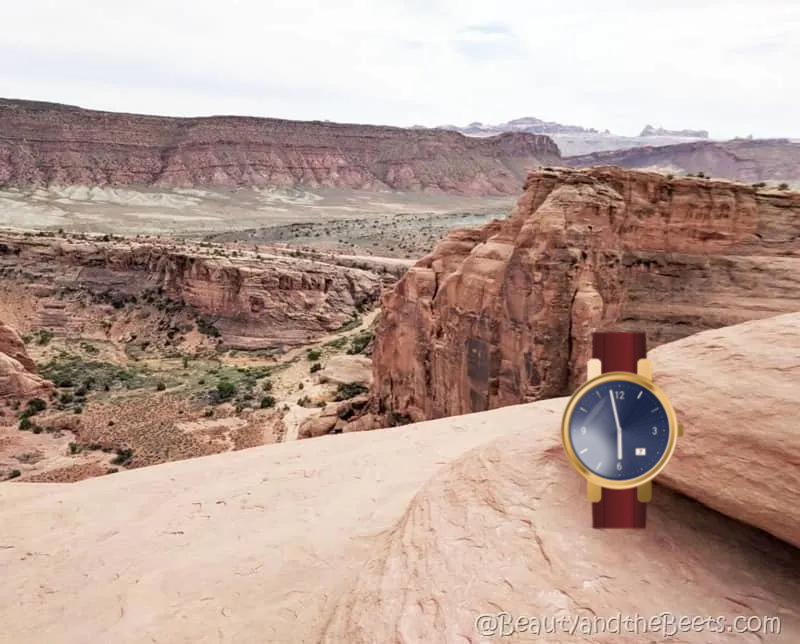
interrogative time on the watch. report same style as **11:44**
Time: **5:58**
